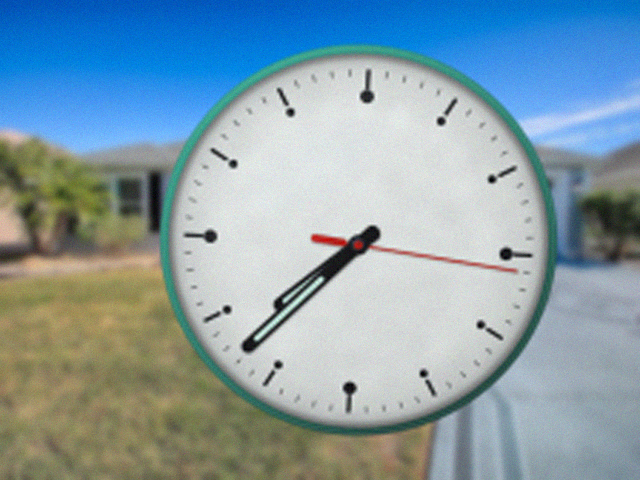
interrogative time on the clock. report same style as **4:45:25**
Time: **7:37:16**
